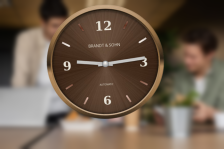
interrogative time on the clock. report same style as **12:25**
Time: **9:14**
